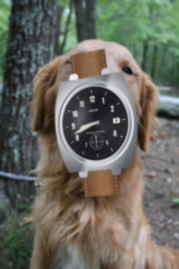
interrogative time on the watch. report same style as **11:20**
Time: **8:42**
